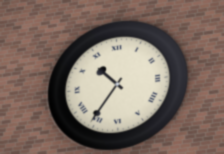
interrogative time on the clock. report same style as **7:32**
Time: **10:36**
